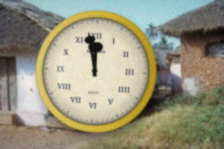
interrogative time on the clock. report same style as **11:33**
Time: **11:58**
